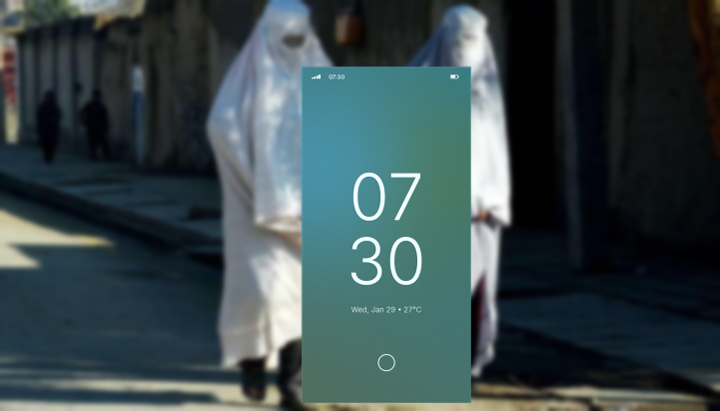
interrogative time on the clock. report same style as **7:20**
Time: **7:30**
